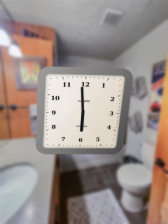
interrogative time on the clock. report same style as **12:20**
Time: **5:59**
